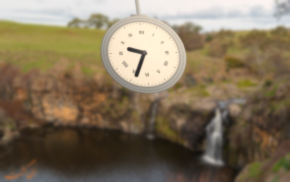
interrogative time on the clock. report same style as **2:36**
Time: **9:34**
